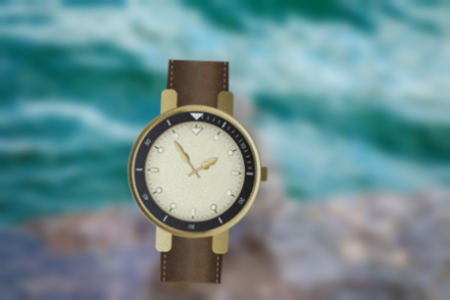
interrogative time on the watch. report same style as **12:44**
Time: **1:54**
